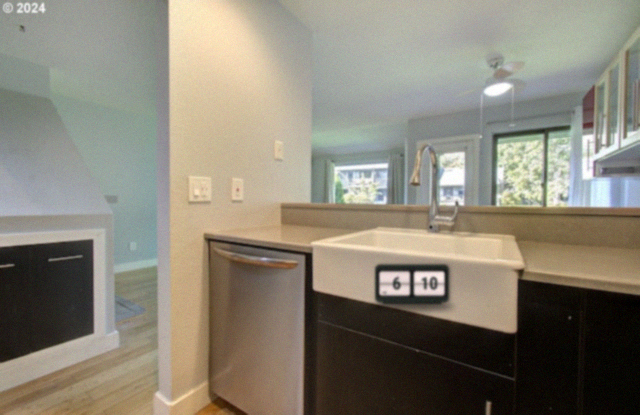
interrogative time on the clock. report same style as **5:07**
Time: **6:10**
